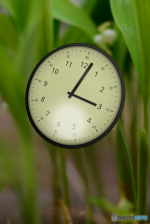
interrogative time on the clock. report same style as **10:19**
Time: **3:02**
